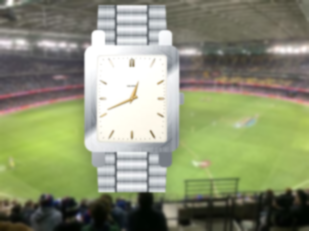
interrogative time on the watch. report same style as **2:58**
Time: **12:41**
